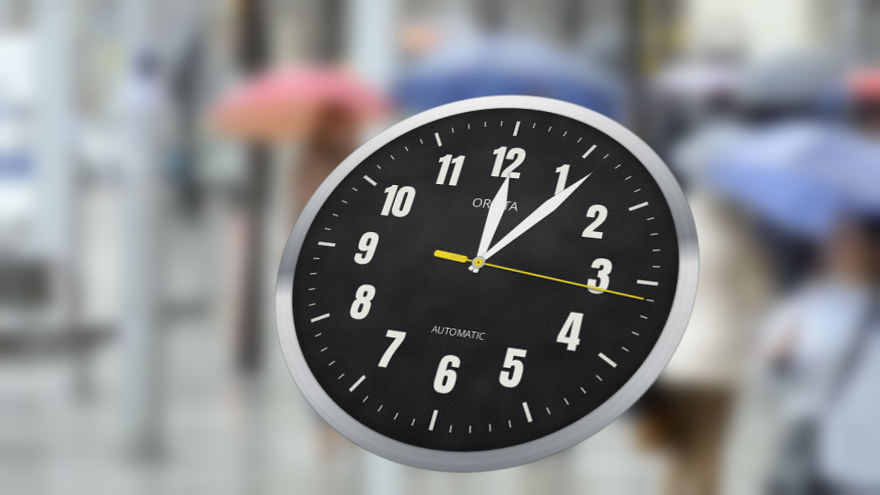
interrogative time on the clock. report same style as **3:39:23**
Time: **12:06:16**
